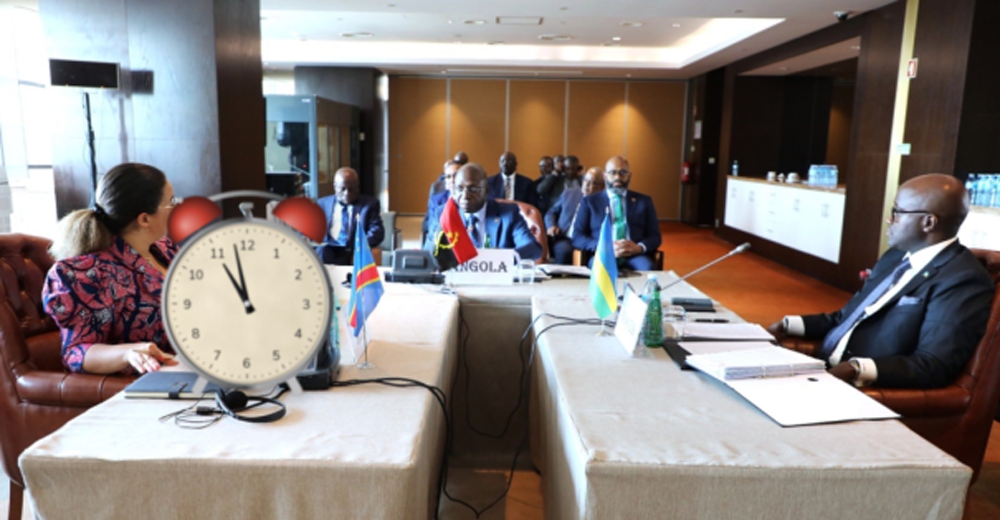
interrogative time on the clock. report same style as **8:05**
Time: **10:58**
